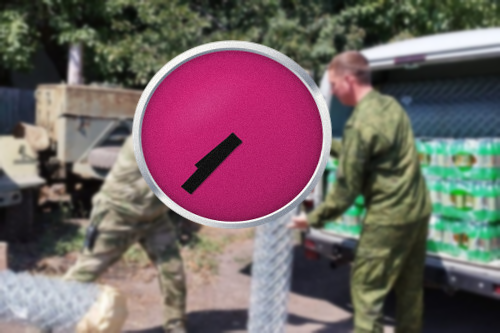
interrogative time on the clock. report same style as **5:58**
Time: **7:37**
